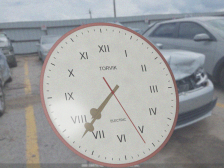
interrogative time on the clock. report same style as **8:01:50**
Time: **7:37:26**
